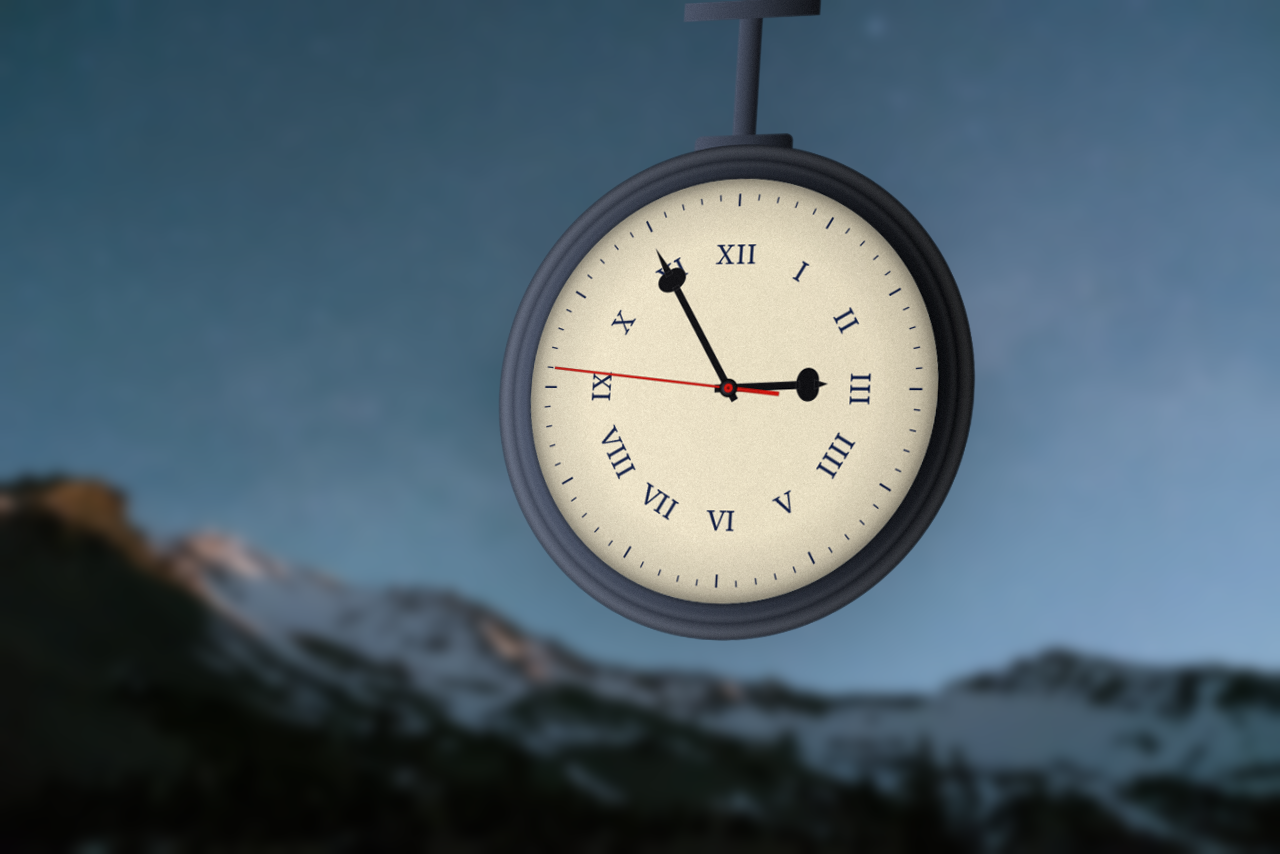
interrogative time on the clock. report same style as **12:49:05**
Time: **2:54:46**
